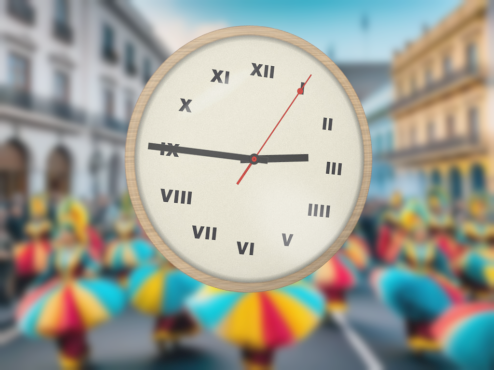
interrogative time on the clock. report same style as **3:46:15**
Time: **2:45:05**
